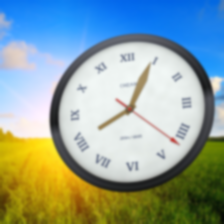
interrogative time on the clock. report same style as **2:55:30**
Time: **8:04:22**
